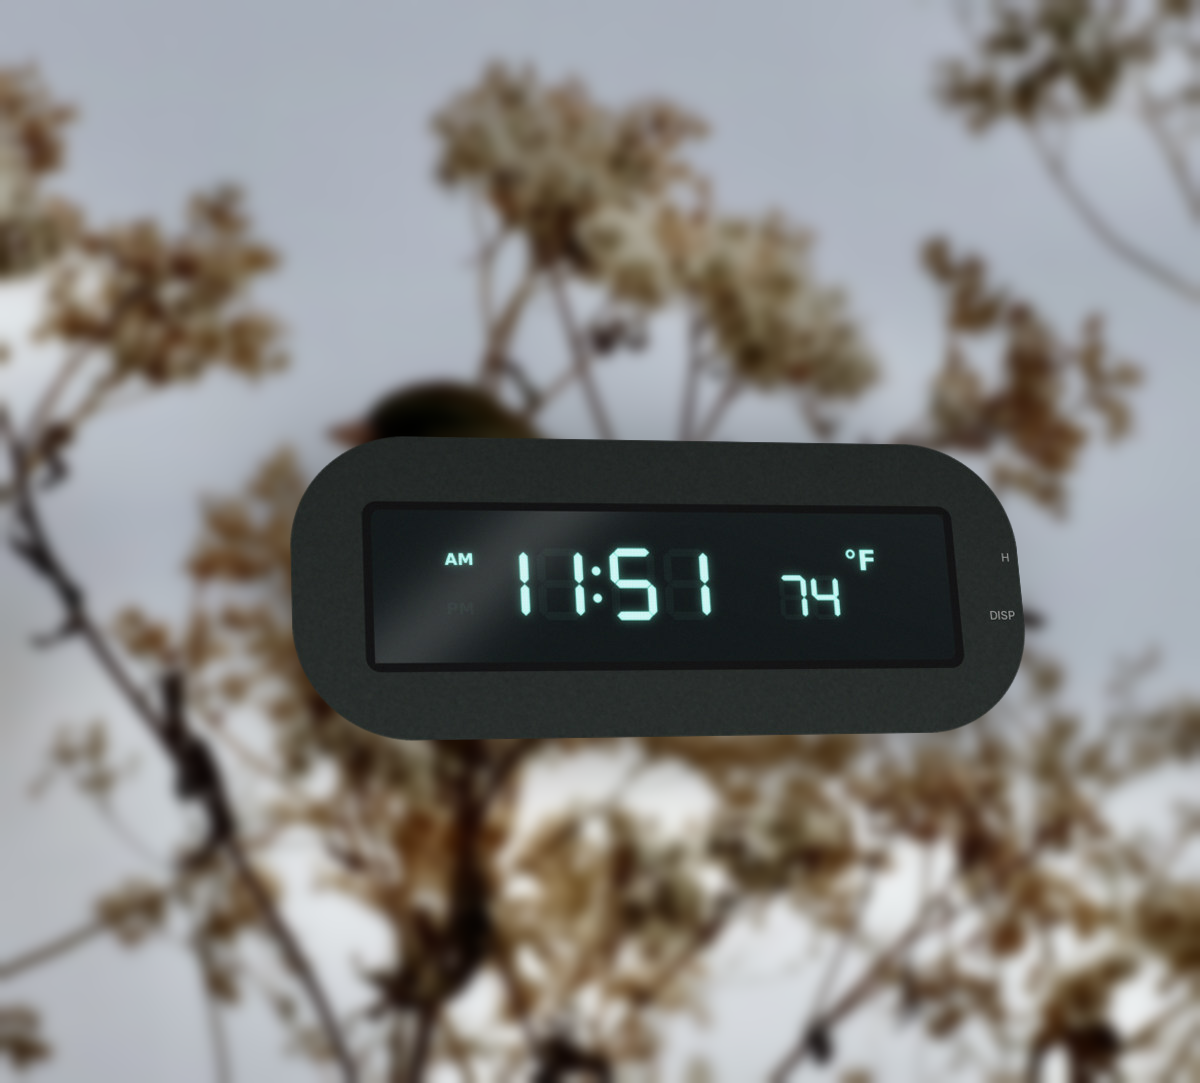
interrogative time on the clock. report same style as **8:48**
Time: **11:51**
